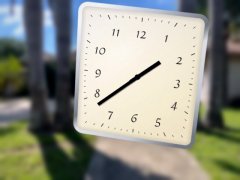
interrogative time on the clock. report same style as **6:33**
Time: **1:38**
